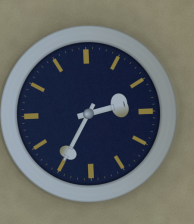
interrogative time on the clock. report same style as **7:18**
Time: **2:35**
